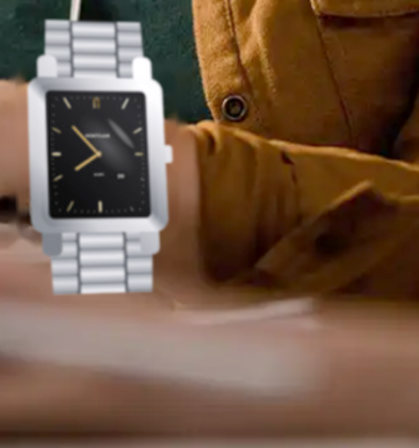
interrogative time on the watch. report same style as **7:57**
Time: **7:53**
